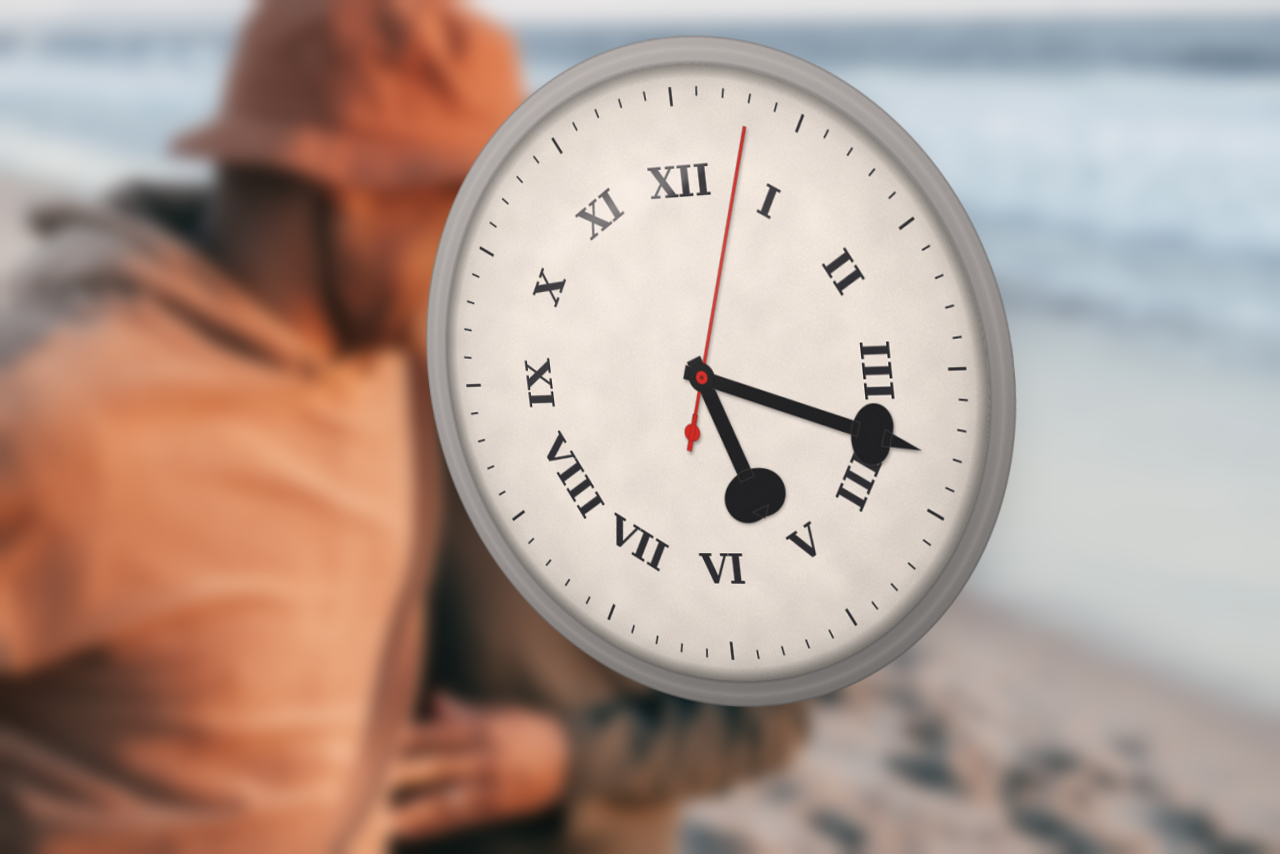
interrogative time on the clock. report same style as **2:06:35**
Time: **5:18:03**
